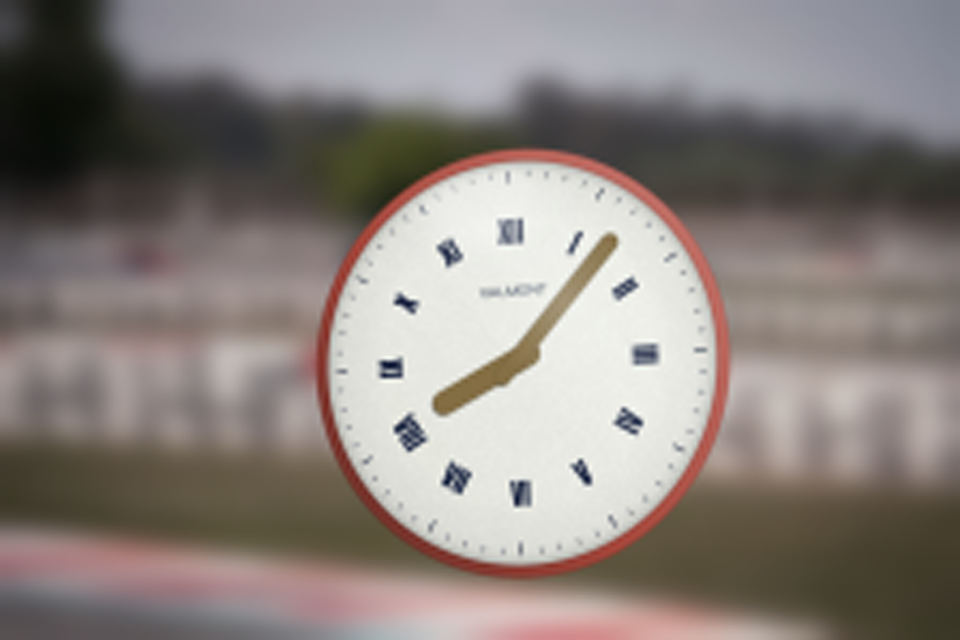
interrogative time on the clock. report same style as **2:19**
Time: **8:07**
